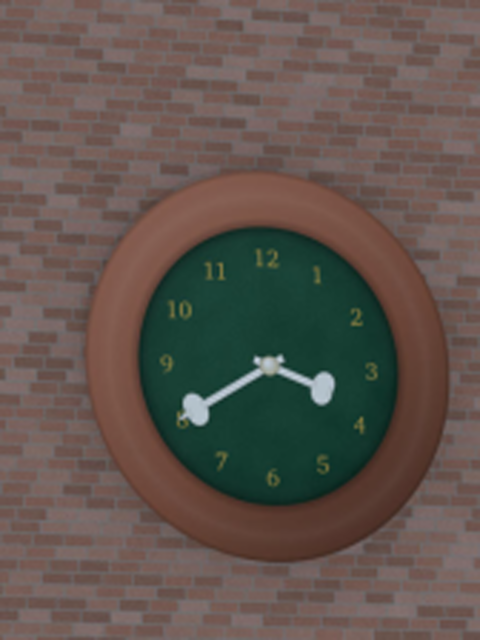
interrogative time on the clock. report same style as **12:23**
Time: **3:40**
